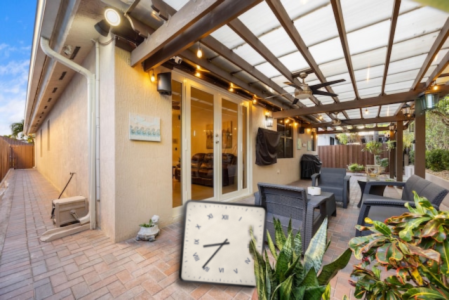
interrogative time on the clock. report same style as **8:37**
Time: **8:36**
